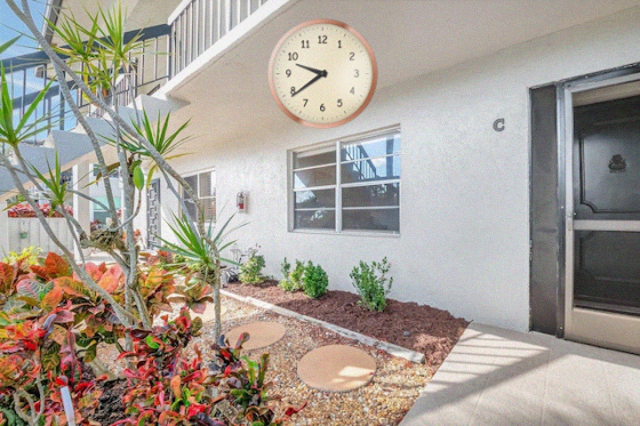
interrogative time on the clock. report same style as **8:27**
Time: **9:39**
